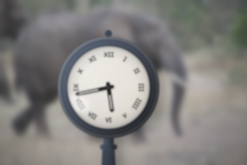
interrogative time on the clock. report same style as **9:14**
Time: **5:43**
